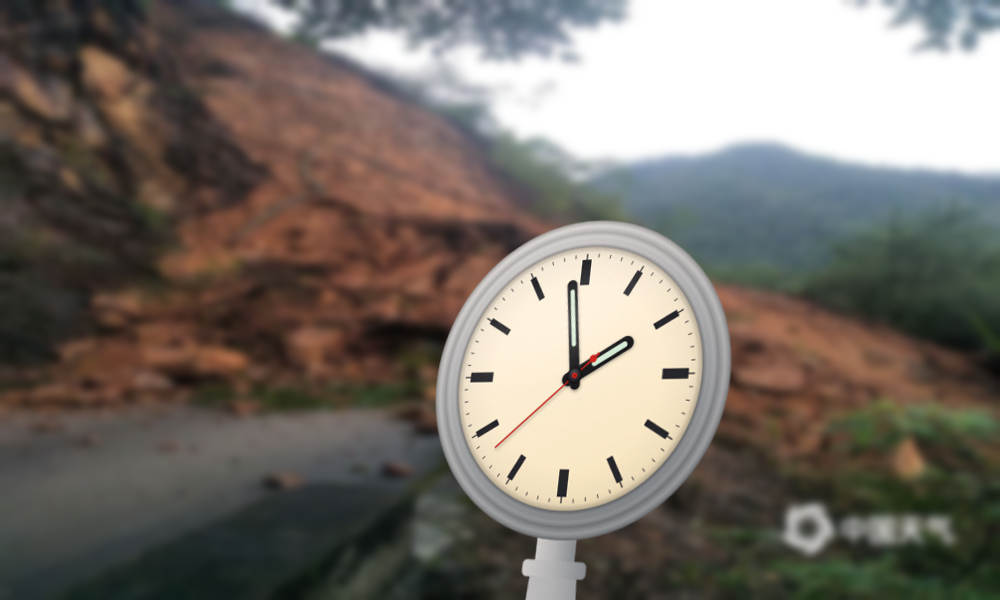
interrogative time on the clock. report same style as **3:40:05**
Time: **1:58:38**
